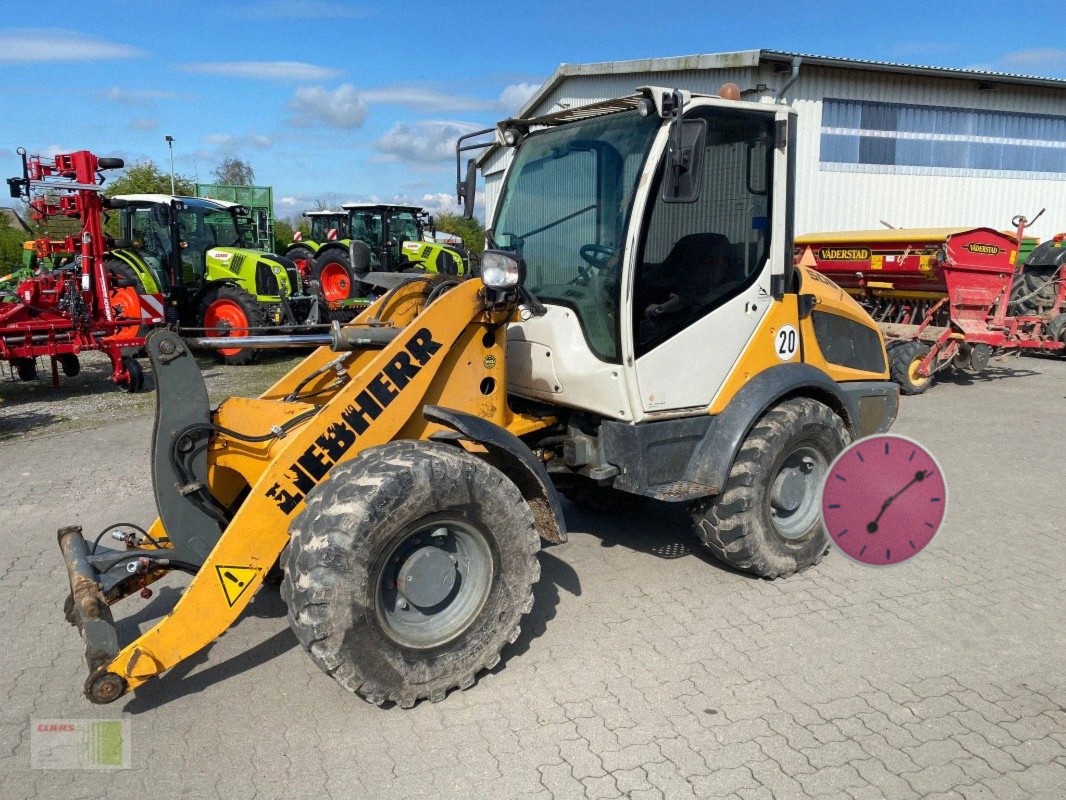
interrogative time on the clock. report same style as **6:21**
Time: **7:09**
